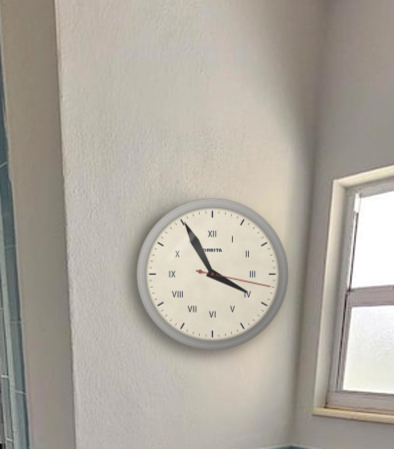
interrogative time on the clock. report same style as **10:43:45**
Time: **3:55:17**
